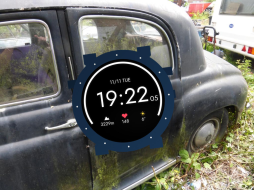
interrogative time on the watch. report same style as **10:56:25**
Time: **19:22:05**
